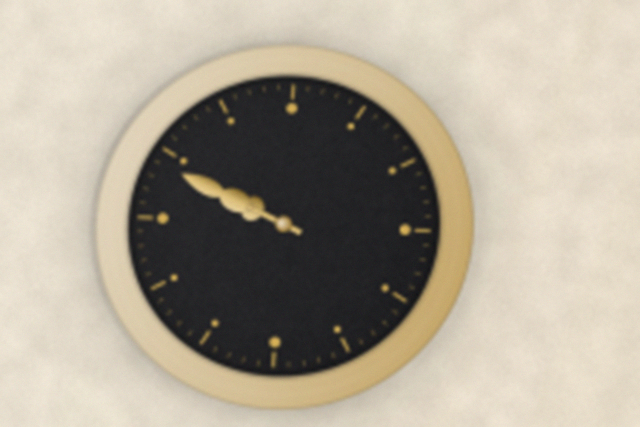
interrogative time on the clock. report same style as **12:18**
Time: **9:49**
